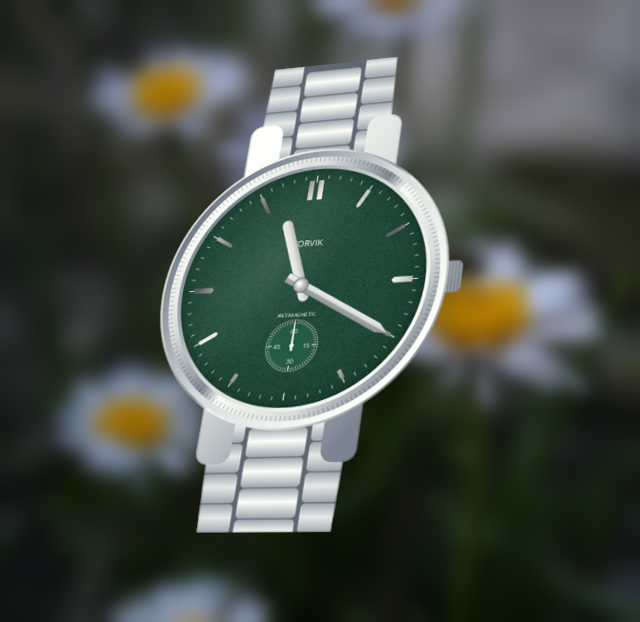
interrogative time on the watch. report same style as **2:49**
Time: **11:20**
